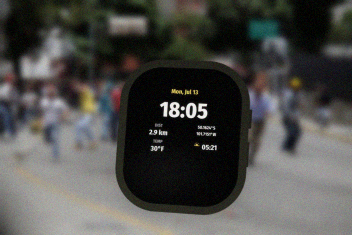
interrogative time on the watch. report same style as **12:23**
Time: **18:05**
